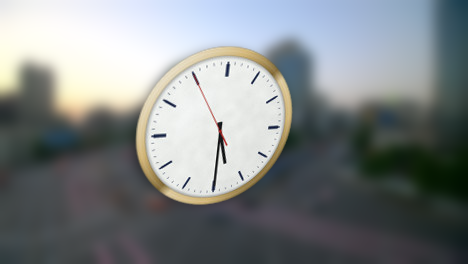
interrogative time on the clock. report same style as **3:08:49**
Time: **5:29:55**
